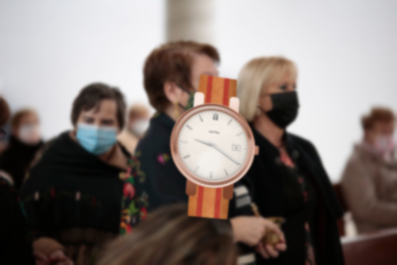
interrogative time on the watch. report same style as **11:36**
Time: **9:20**
